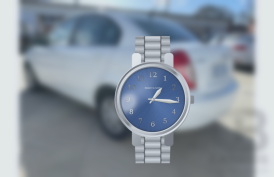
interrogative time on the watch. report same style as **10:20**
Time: **1:16**
